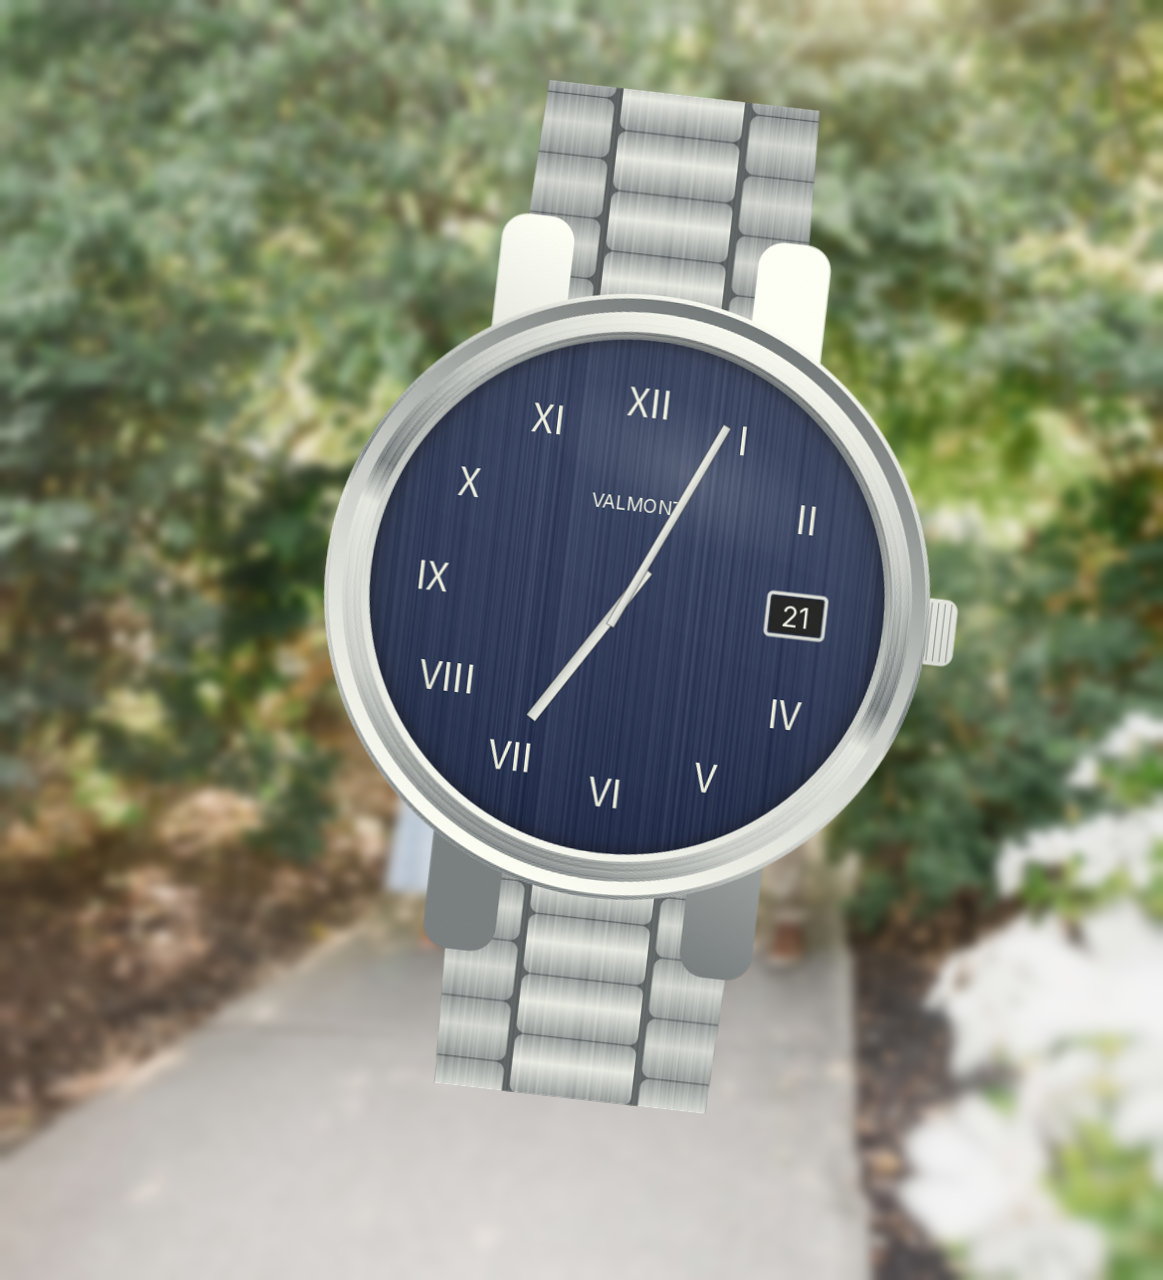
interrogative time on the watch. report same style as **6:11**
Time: **7:04**
